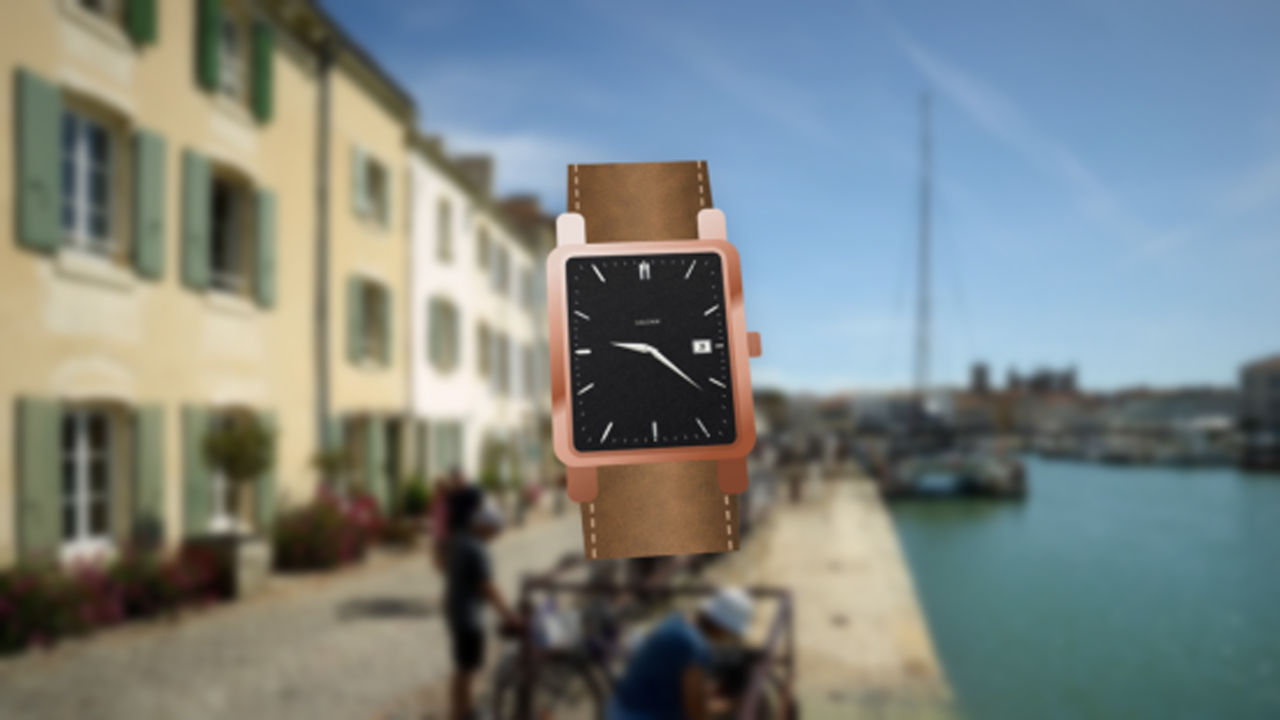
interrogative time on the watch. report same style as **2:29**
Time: **9:22**
